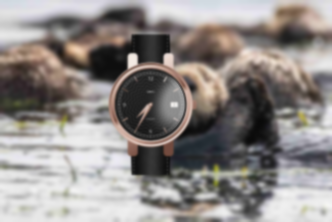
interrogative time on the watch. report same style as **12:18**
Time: **7:35**
